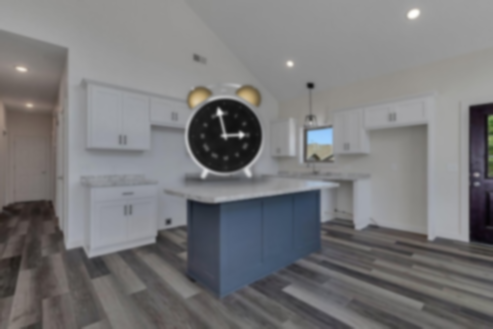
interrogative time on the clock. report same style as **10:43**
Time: **2:58**
